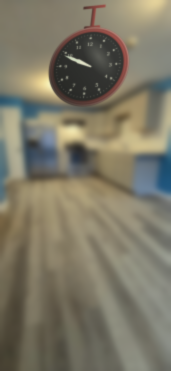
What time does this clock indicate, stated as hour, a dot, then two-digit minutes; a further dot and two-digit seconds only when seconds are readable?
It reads 9.49
